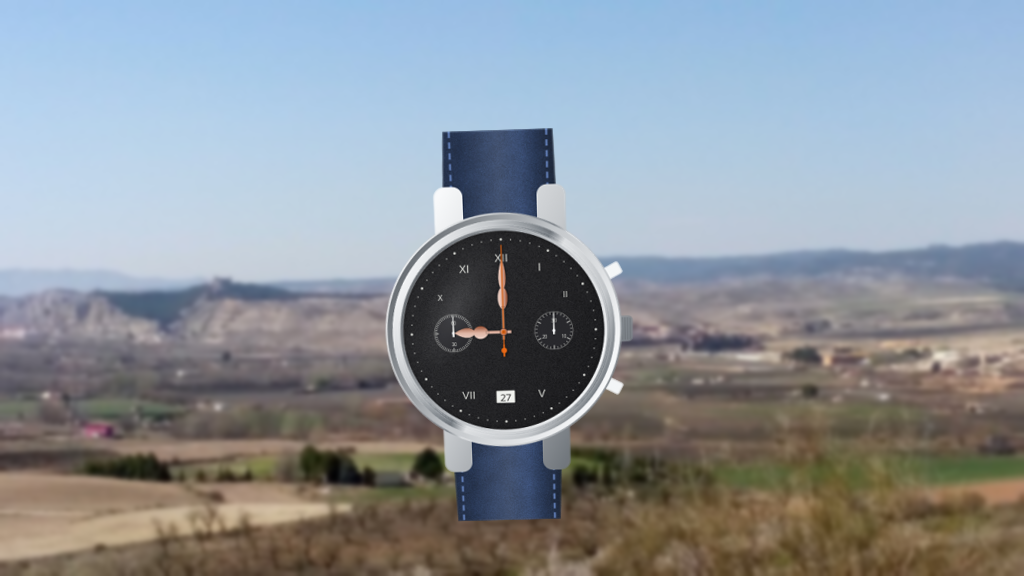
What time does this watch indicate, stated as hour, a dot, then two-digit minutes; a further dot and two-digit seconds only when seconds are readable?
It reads 9.00
